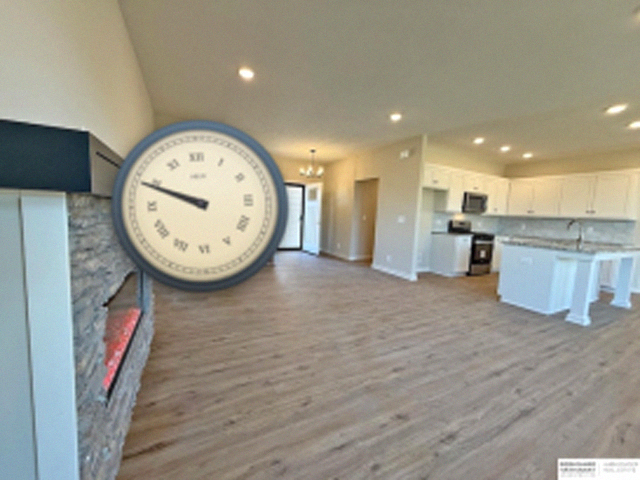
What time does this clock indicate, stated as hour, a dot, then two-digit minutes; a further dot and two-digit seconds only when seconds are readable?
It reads 9.49
